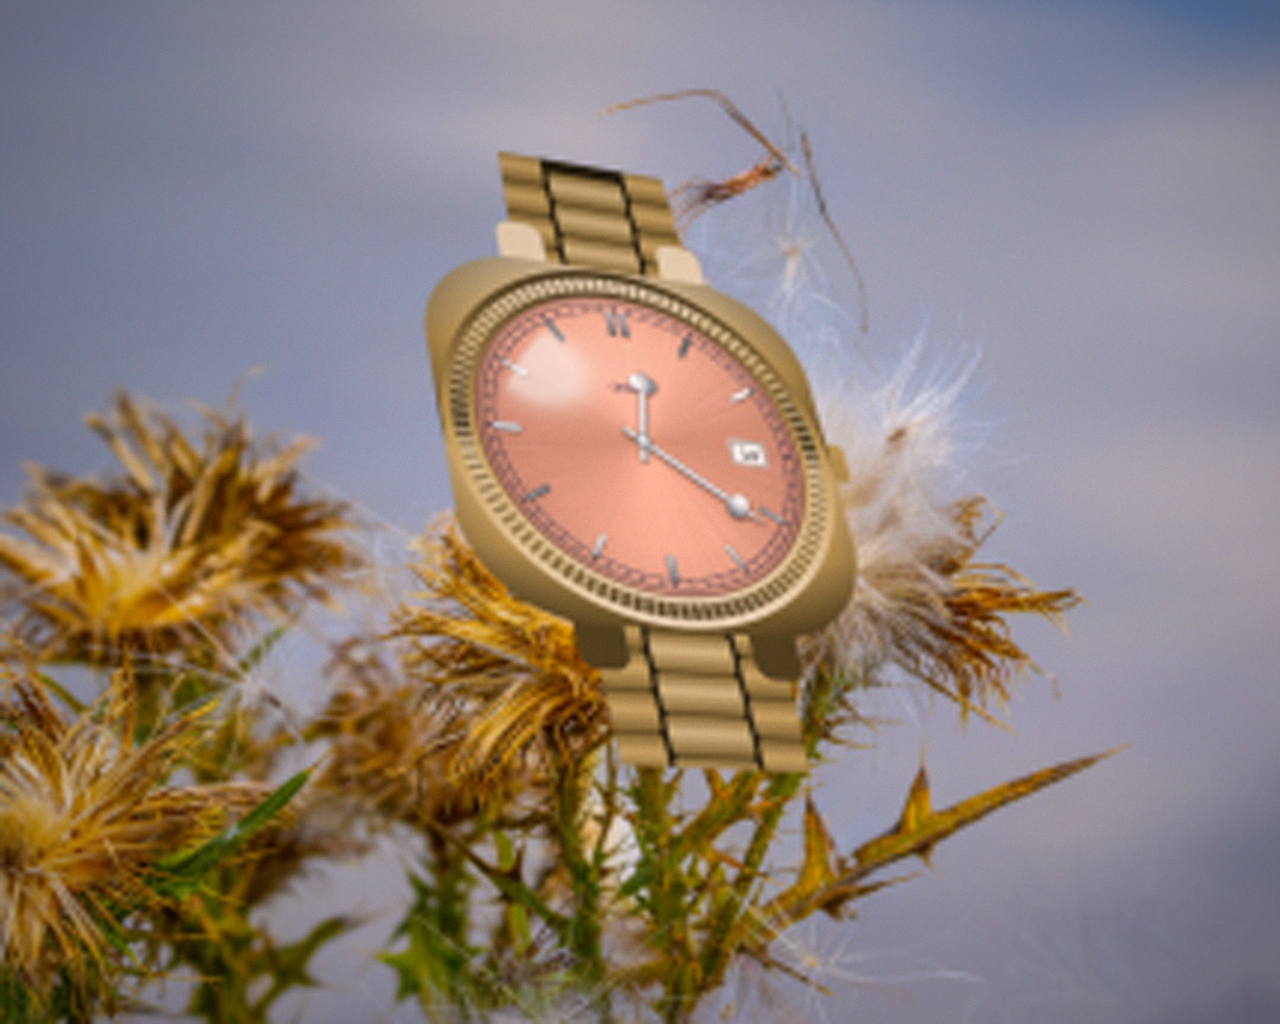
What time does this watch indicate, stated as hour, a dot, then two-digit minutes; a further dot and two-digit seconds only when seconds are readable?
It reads 12.21
